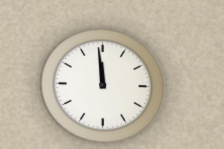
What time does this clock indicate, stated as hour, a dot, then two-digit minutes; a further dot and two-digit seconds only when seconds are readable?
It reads 11.59
